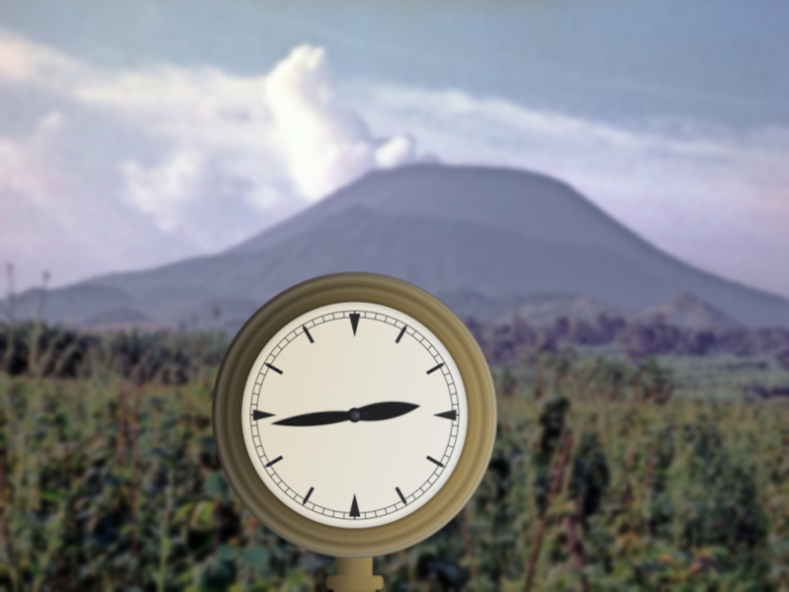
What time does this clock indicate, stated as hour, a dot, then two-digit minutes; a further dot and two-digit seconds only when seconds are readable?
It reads 2.44
